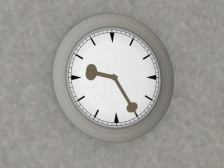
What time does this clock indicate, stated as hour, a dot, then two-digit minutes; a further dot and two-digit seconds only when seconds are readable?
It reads 9.25
